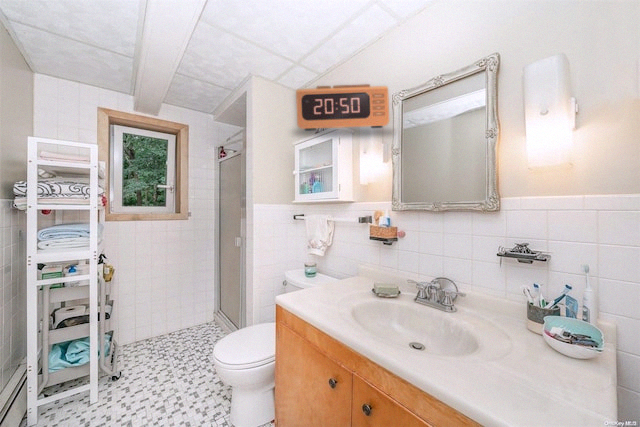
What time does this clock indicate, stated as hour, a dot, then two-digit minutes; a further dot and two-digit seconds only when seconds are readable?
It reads 20.50
